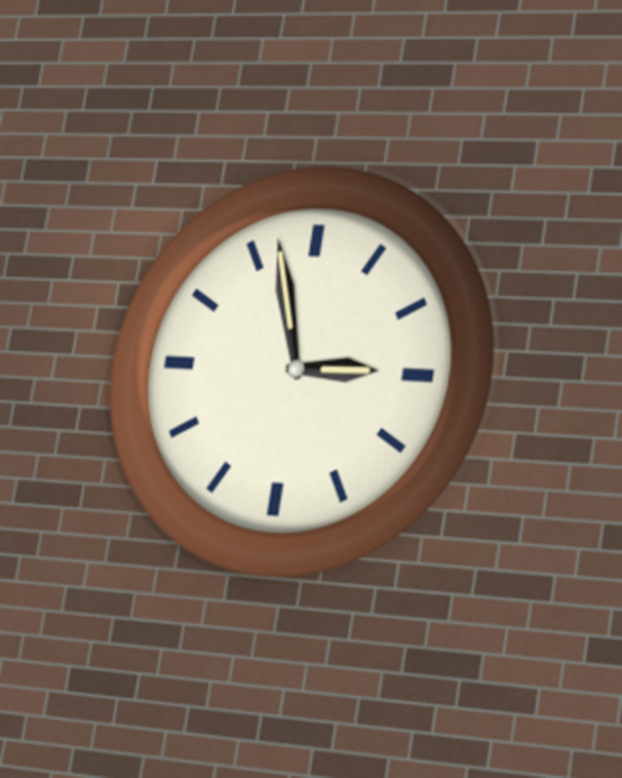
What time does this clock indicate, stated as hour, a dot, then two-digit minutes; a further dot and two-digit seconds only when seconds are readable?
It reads 2.57
